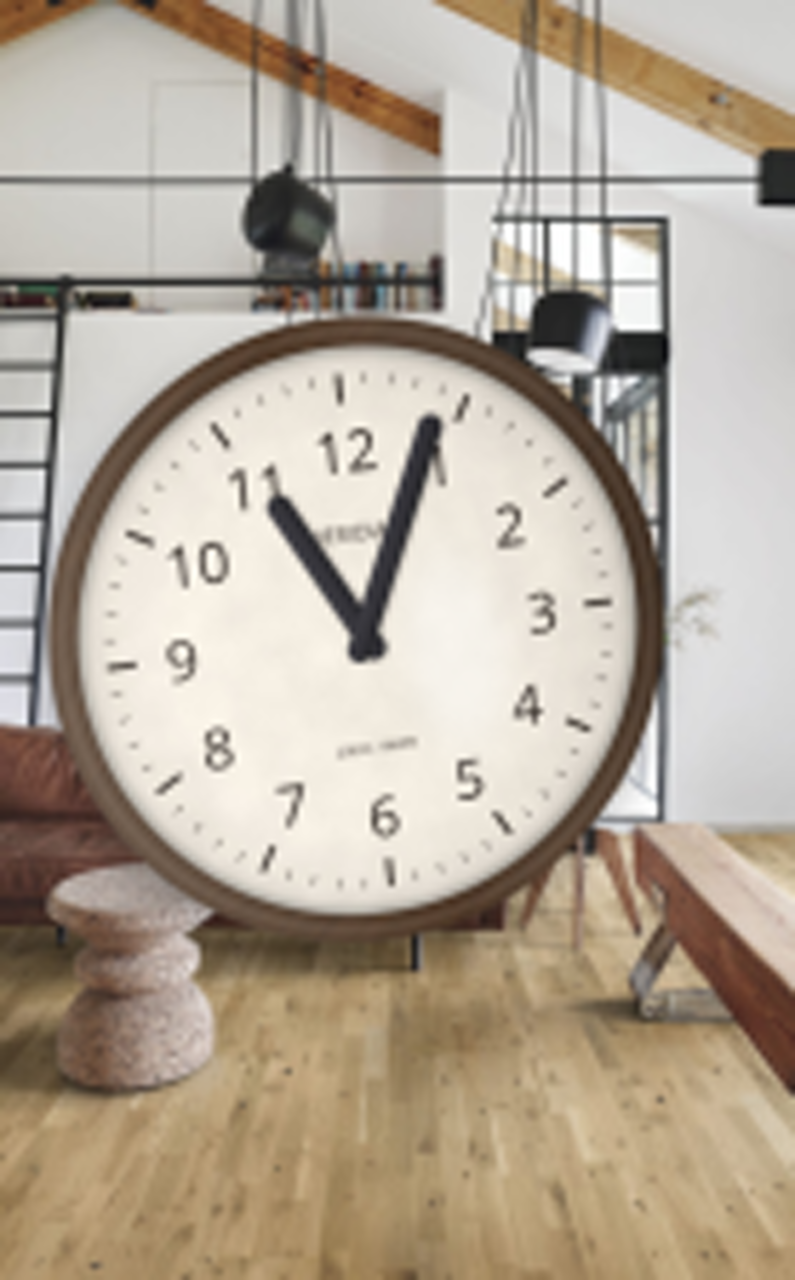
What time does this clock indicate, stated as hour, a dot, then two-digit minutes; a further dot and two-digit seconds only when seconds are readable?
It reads 11.04
